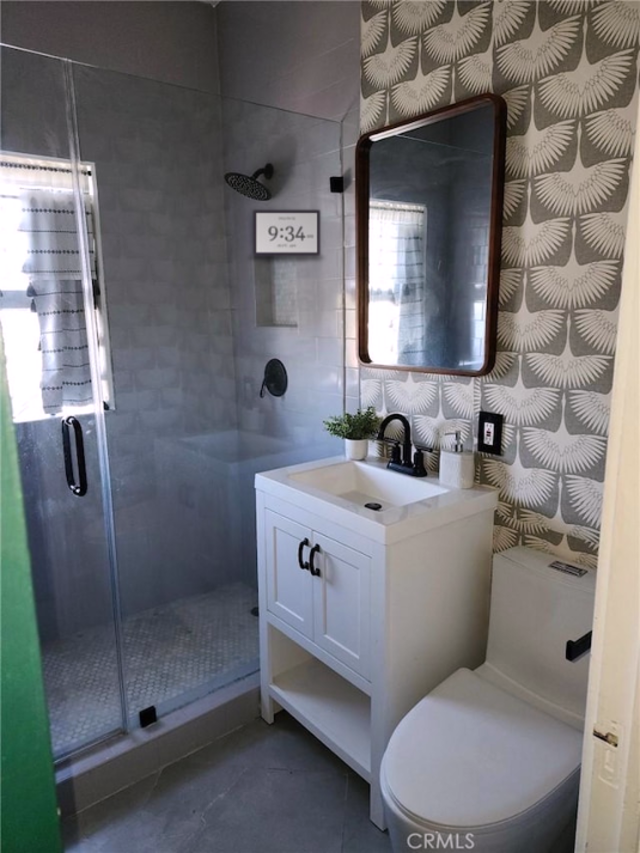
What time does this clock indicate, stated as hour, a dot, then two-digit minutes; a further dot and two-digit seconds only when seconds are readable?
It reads 9.34
